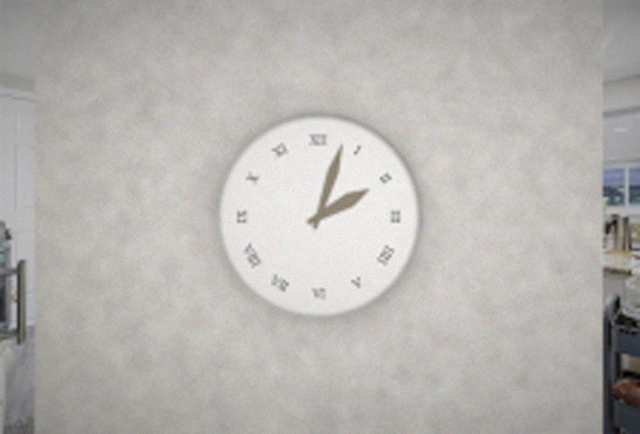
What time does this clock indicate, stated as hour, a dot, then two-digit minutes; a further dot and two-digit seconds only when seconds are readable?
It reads 2.03
